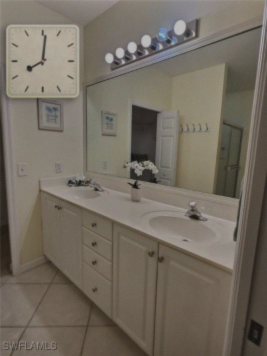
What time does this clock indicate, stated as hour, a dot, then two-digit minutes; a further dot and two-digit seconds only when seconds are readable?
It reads 8.01
